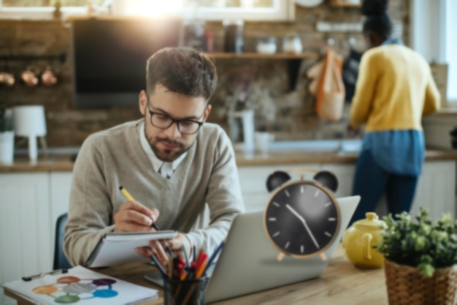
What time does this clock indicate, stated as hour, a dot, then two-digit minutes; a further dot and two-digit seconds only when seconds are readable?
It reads 10.25
